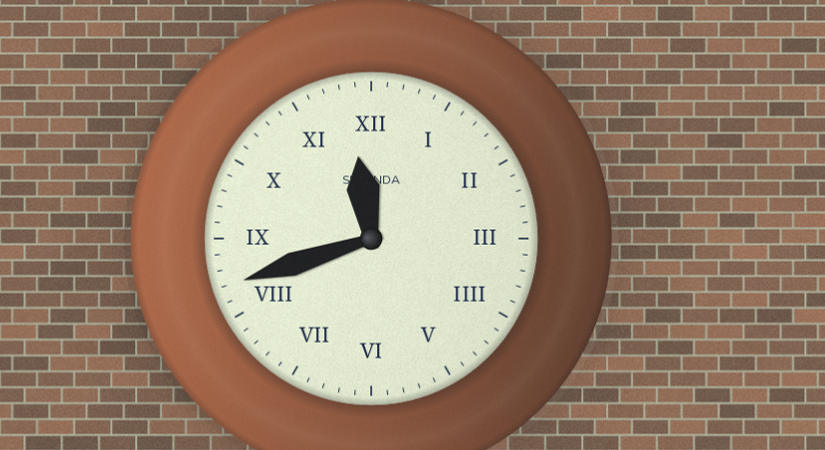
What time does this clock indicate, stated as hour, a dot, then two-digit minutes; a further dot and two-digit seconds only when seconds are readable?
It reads 11.42
